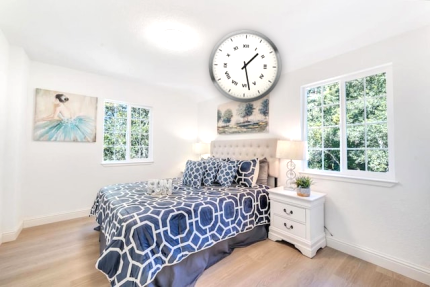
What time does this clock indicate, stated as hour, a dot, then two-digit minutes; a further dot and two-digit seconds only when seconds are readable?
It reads 1.28
